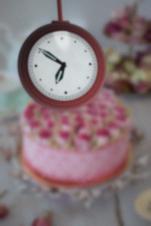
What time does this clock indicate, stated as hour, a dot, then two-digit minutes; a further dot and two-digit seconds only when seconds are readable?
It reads 6.51
